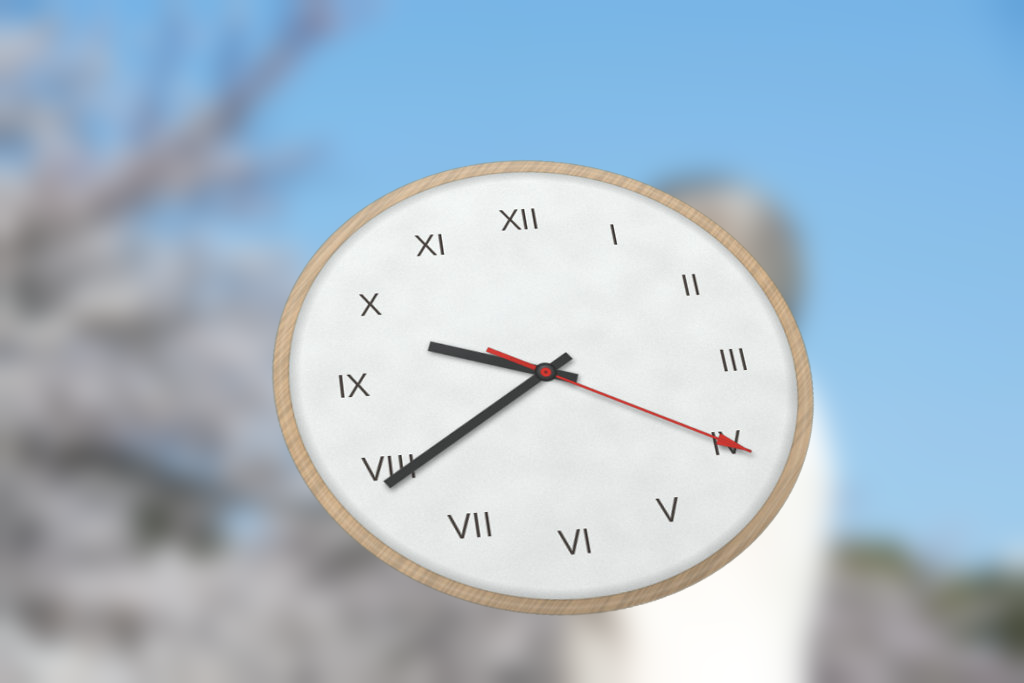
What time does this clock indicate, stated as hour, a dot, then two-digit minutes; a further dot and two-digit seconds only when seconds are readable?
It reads 9.39.20
